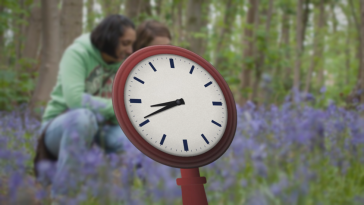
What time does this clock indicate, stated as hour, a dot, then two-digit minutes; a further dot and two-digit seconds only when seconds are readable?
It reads 8.41
